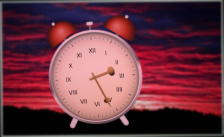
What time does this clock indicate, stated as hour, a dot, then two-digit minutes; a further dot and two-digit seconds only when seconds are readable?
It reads 2.26
